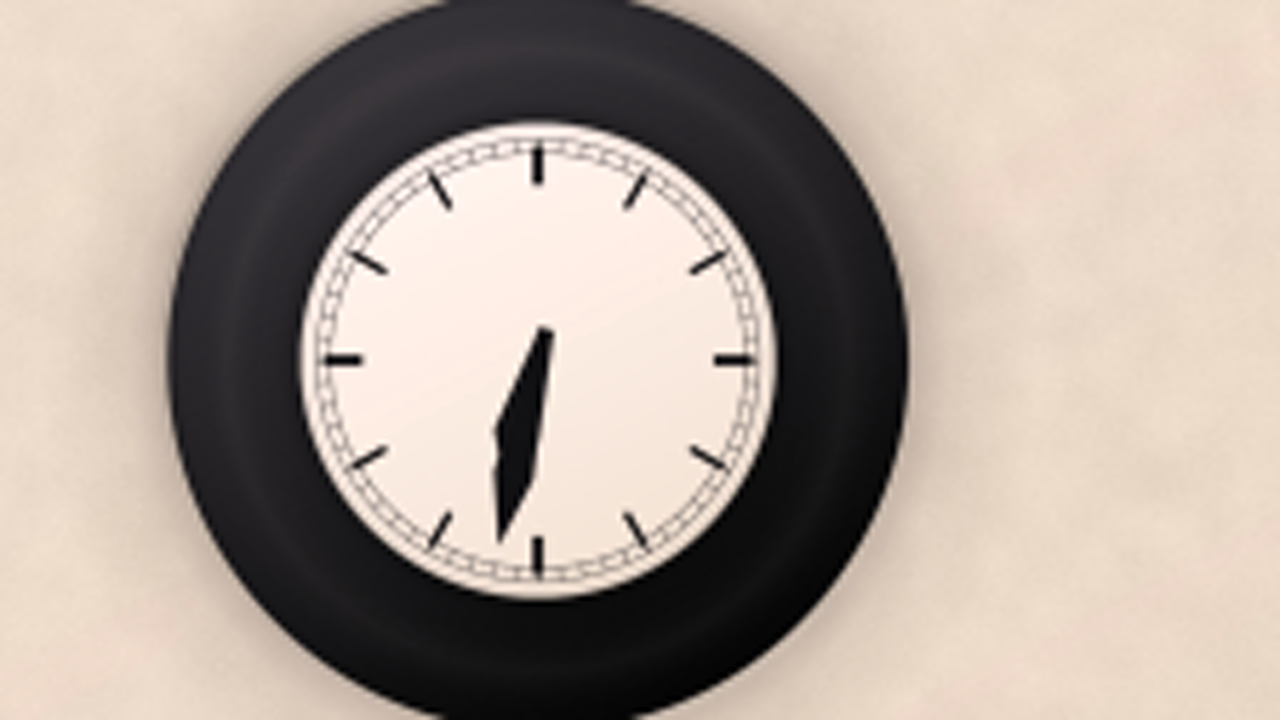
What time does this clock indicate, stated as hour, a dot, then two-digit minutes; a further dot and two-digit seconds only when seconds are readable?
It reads 6.32
